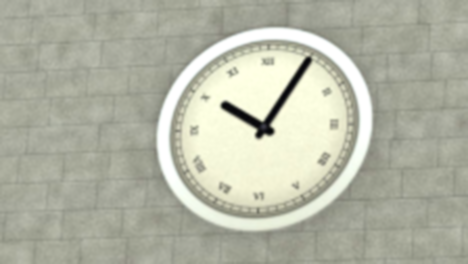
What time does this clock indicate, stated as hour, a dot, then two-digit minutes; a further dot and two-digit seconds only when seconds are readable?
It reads 10.05
